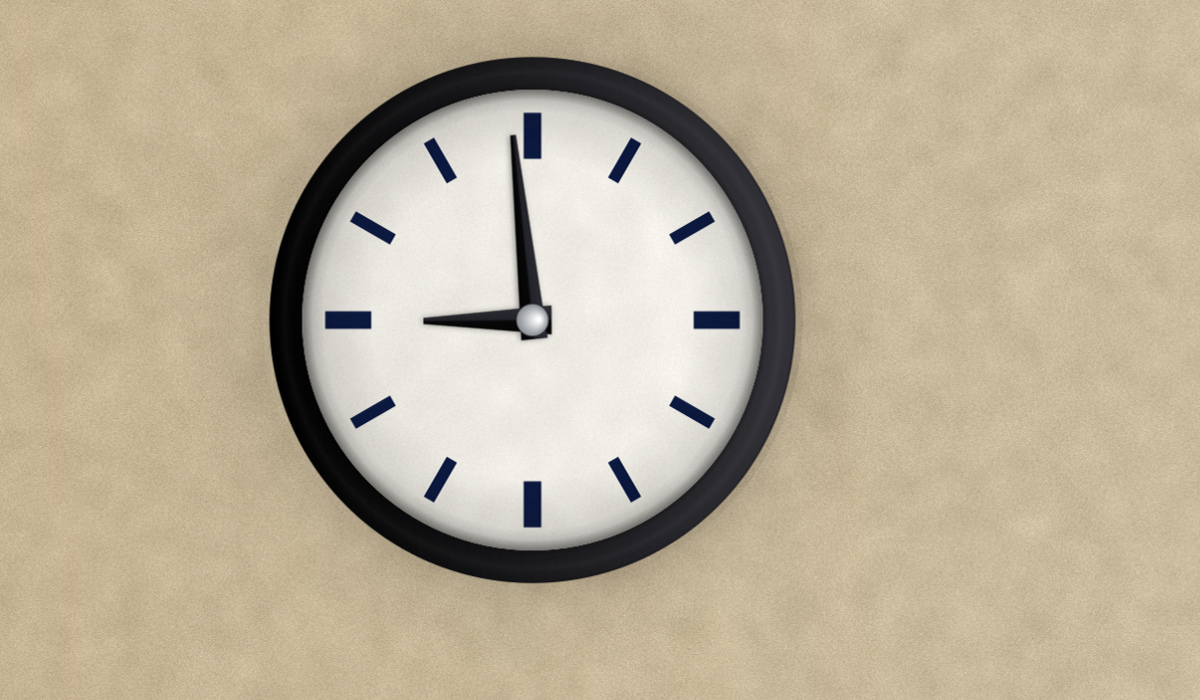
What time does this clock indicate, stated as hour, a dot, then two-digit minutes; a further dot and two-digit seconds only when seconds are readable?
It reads 8.59
